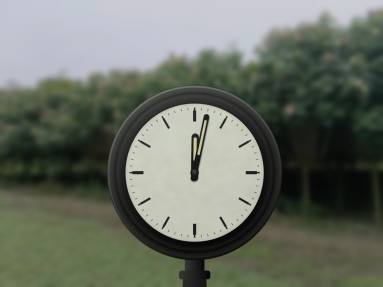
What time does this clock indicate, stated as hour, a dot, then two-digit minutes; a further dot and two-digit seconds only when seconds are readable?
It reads 12.02
